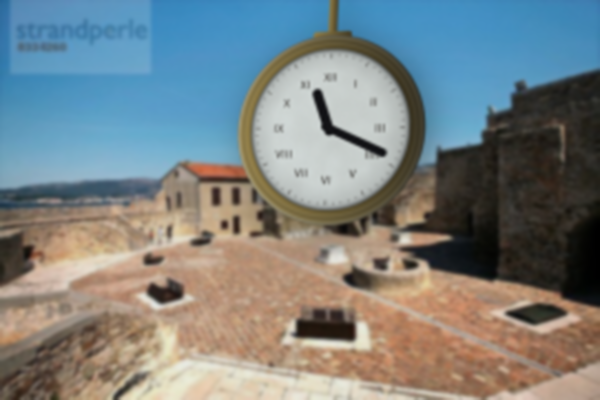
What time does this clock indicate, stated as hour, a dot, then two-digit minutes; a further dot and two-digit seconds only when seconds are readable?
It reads 11.19
